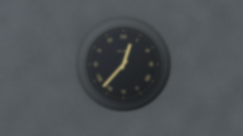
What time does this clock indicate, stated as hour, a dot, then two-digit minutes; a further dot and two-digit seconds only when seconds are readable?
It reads 12.37
